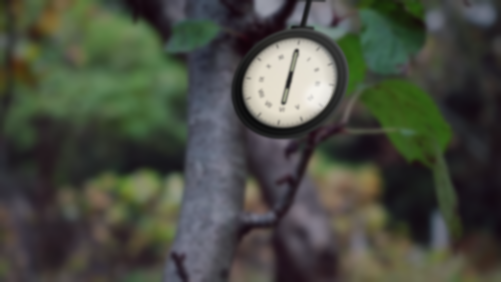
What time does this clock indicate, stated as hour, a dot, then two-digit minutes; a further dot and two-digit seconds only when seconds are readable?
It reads 6.00
